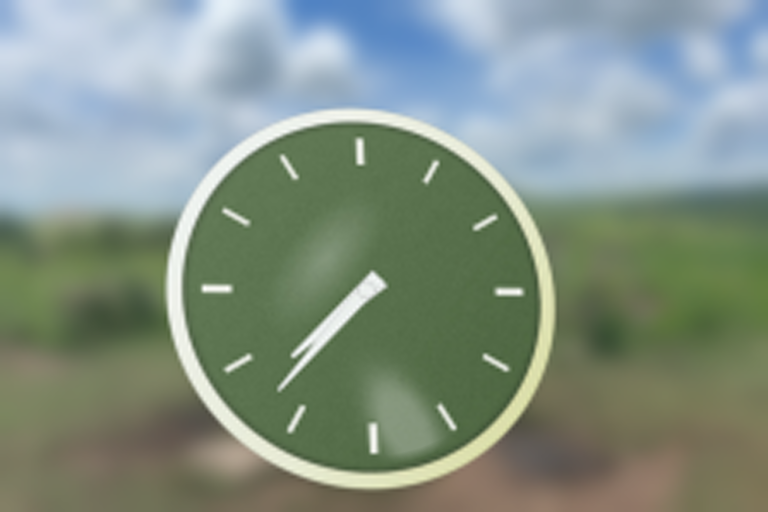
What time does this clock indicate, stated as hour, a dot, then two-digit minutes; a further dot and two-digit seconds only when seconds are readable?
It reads 7.37
